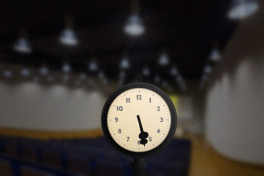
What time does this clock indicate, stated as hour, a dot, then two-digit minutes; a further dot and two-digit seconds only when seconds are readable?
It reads 5.28
